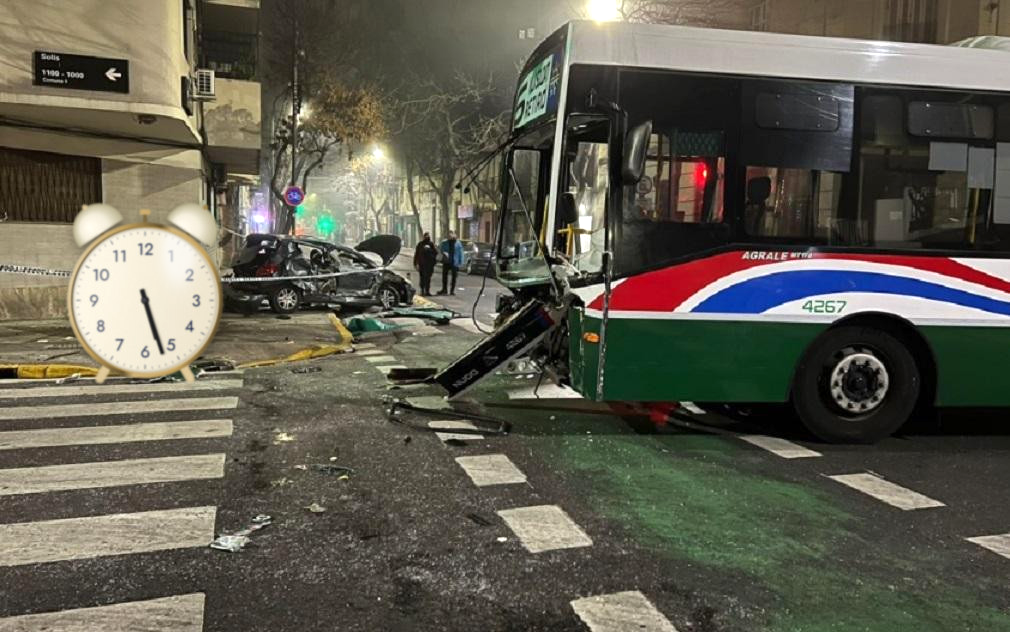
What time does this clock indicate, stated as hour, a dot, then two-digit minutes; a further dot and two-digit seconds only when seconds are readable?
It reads 5.27
